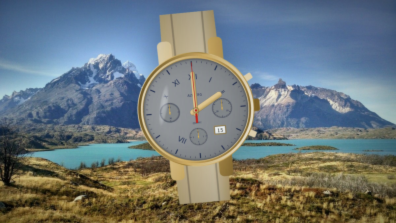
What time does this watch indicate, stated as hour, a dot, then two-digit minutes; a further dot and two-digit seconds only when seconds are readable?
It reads 2.00
